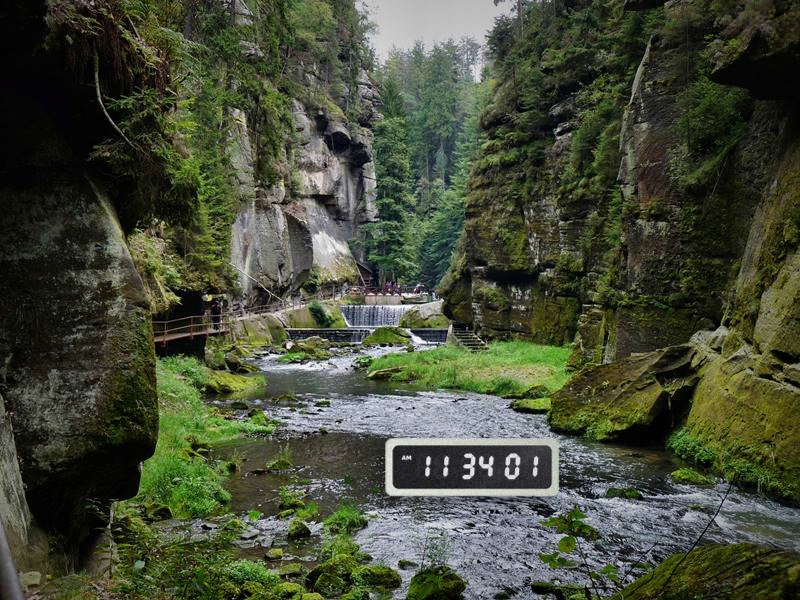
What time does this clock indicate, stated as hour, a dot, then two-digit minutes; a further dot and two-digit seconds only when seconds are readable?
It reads 11.34.01
